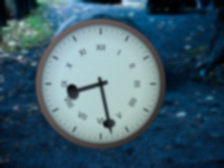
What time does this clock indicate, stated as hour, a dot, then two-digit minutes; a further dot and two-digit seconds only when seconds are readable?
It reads 8.28
